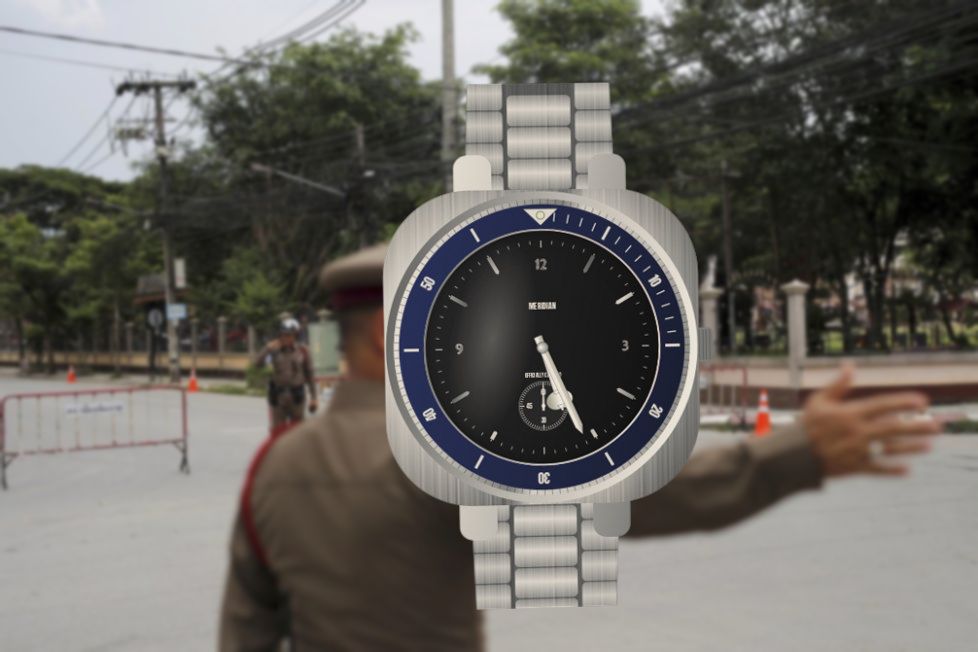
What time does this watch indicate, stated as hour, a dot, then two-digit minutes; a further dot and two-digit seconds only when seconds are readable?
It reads 5.26
